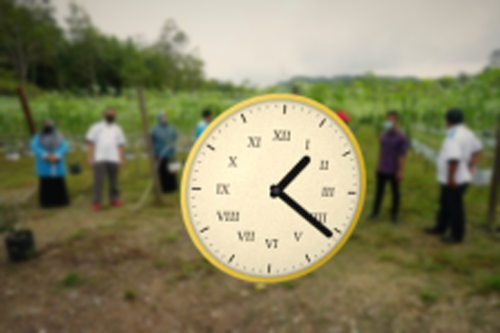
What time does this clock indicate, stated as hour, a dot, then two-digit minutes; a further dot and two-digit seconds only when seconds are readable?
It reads 1.21
